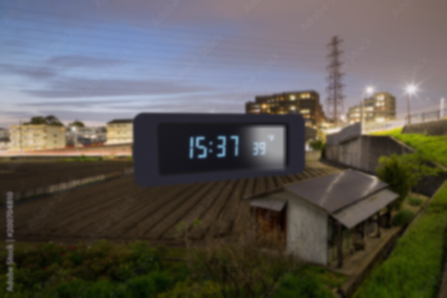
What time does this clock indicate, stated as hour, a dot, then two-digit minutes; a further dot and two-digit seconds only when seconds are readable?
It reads 15.37
